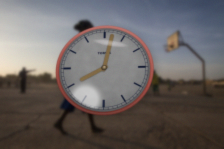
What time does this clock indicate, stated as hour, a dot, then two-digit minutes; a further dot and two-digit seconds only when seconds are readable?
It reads 8.02
